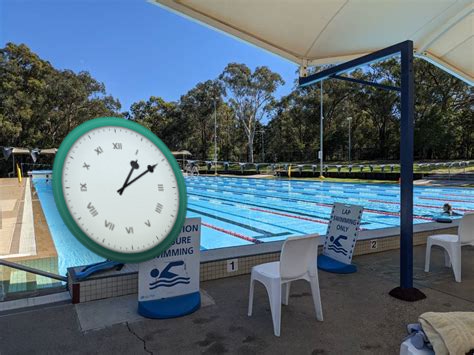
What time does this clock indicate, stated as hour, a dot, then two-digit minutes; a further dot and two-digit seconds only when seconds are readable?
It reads 1.10
